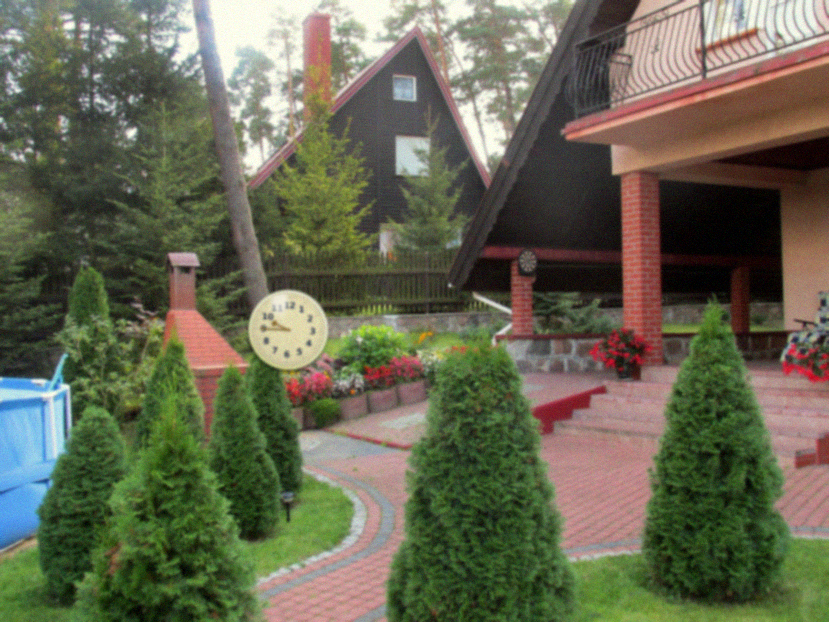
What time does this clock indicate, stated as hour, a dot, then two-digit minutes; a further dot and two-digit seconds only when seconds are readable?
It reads 9.45
